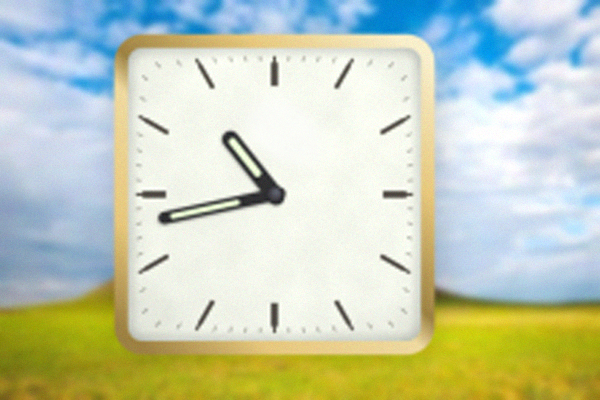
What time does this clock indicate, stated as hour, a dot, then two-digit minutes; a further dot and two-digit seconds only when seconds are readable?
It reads 10.43
